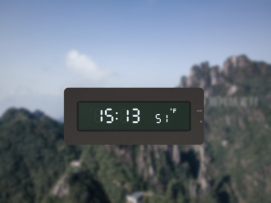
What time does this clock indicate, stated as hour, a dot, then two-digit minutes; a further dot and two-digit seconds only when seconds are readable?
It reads 15.13
